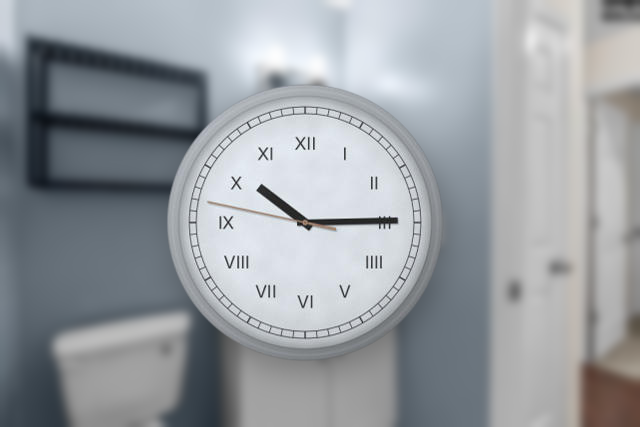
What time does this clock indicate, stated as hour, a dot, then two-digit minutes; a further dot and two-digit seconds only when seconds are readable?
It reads 10.14.47
